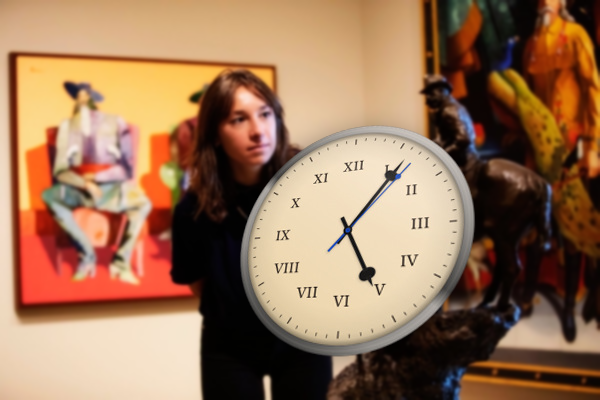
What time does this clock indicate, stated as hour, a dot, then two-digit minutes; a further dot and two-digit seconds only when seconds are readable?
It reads 5.06.07
